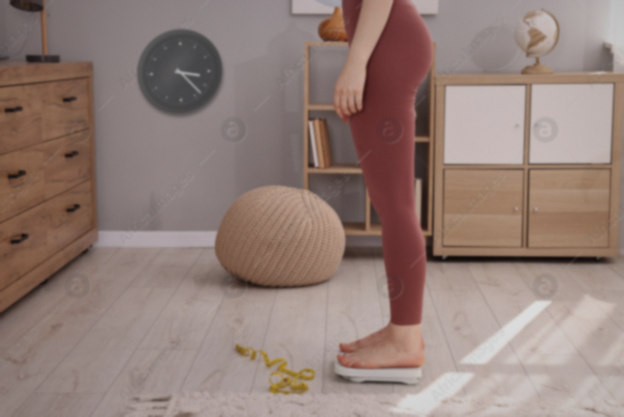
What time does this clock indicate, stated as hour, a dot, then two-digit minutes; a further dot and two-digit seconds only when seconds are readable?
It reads 3.23
